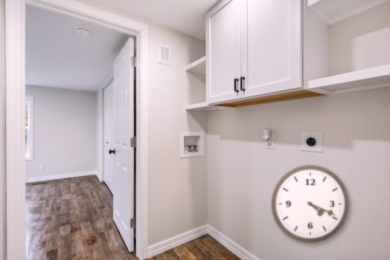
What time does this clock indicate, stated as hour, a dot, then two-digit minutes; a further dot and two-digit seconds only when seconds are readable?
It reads 4.19
